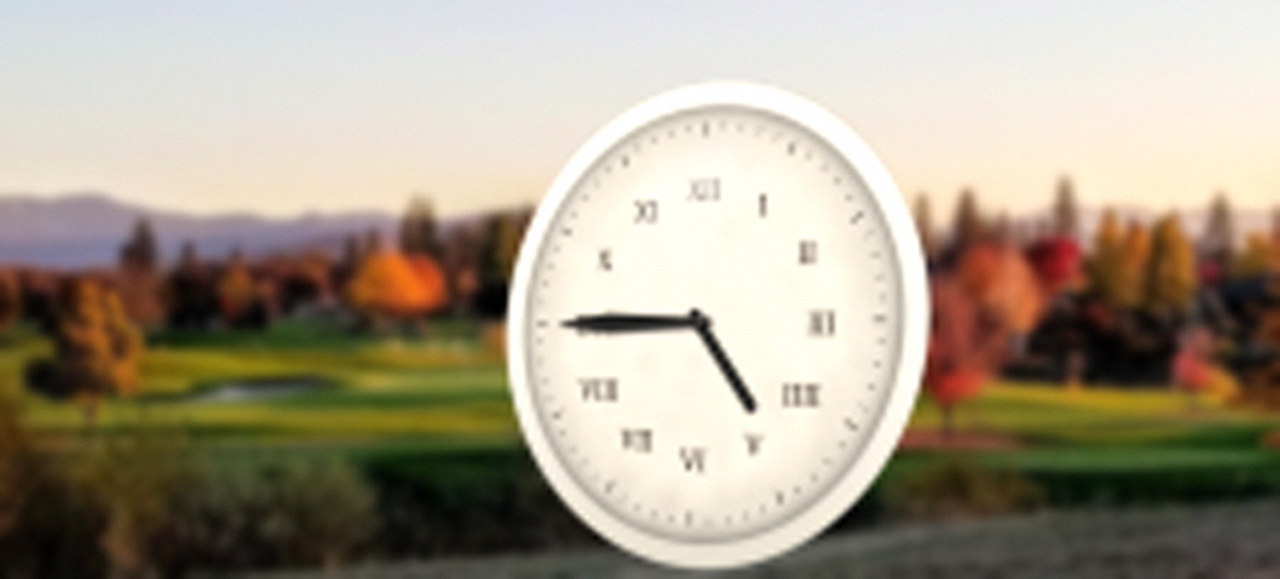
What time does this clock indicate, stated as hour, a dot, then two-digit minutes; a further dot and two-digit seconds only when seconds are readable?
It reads 4.45
